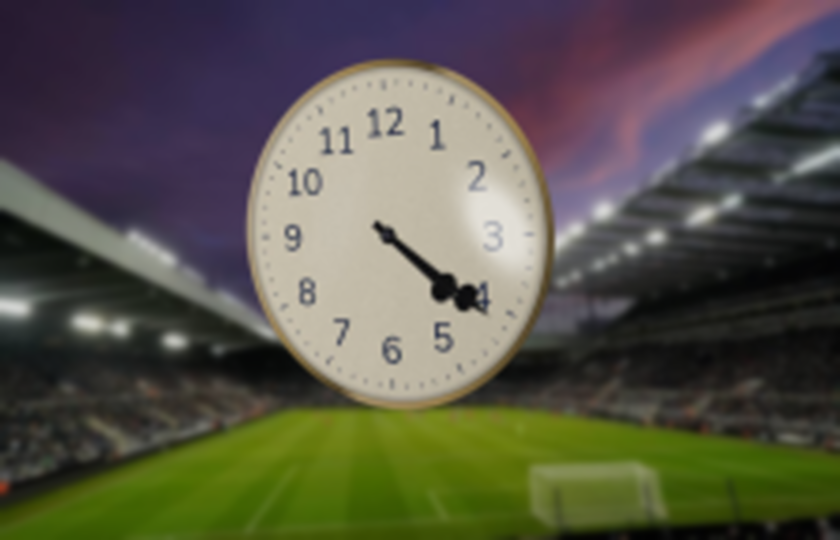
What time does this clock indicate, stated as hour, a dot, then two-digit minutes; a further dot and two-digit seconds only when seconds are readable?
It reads 4.21
